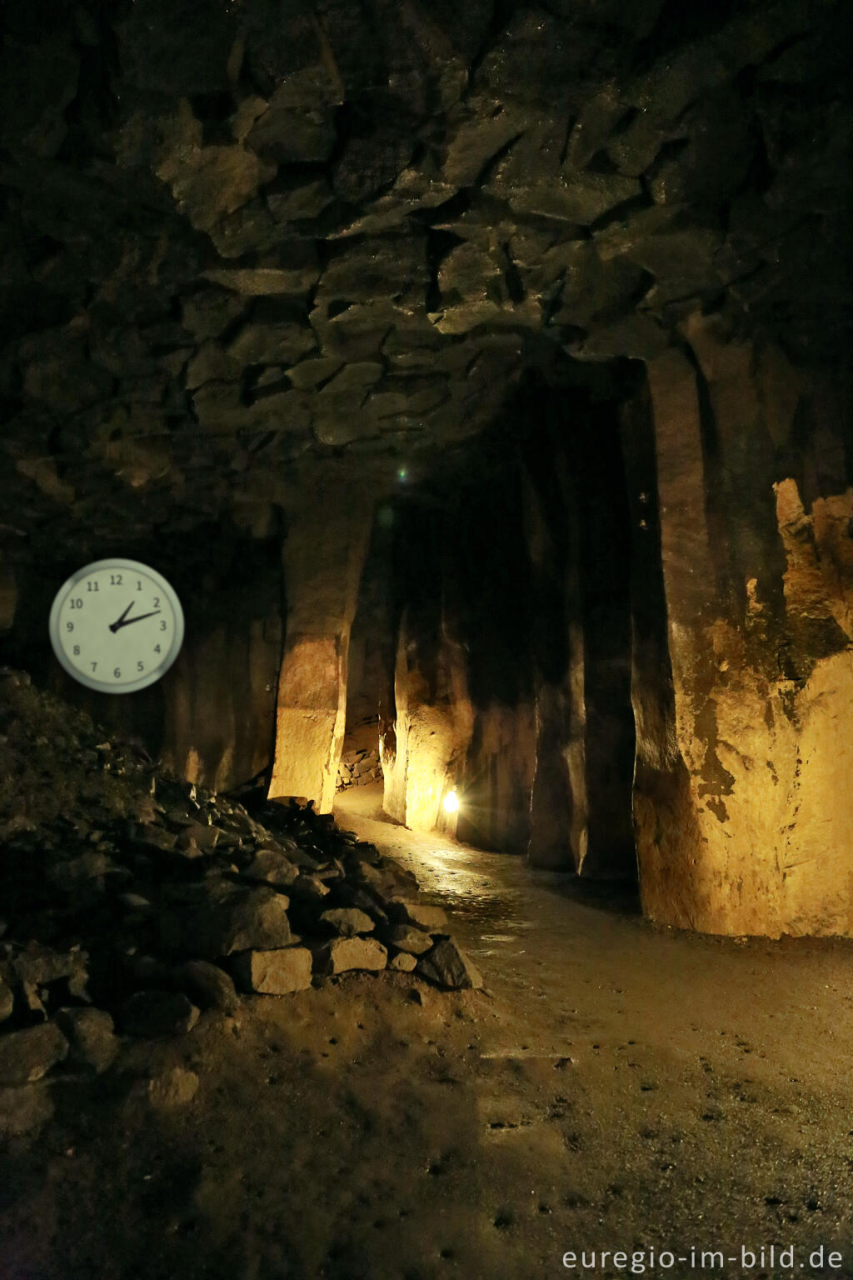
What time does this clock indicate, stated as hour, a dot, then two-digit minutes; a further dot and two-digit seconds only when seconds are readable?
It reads 1.12
